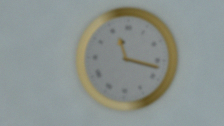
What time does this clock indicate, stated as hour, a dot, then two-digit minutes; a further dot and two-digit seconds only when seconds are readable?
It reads 11.17
